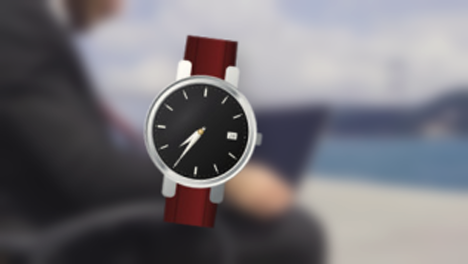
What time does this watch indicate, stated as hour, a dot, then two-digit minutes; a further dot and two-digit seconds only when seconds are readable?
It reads 7.35
